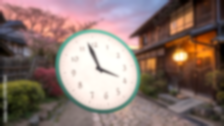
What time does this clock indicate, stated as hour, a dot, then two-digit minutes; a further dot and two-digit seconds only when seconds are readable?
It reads 3.58
